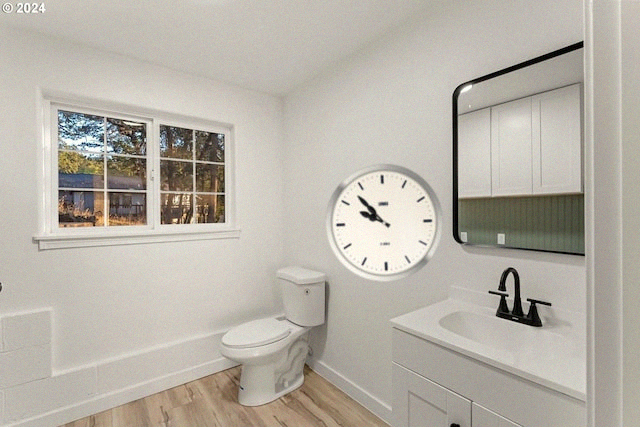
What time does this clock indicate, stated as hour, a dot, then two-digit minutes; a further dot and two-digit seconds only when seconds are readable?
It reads 9.53
